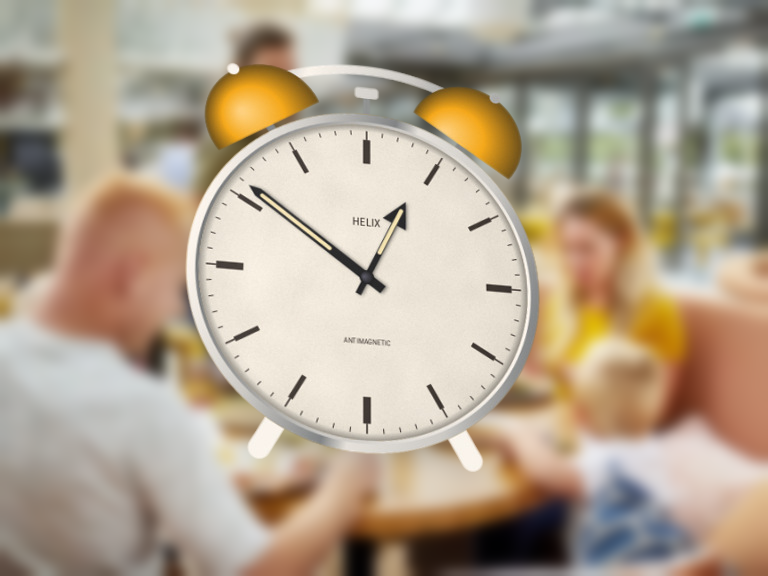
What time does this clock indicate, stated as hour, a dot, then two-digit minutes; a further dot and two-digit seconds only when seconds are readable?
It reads 12.51
